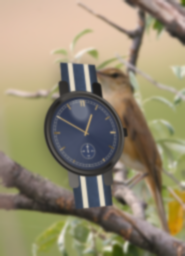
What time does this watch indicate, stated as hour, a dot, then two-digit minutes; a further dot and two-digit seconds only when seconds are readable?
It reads 12.50
